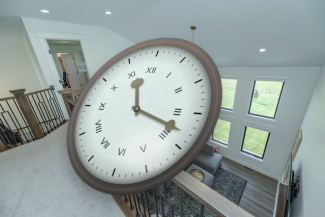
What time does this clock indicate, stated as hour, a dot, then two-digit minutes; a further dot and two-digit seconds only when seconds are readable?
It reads 11.18
